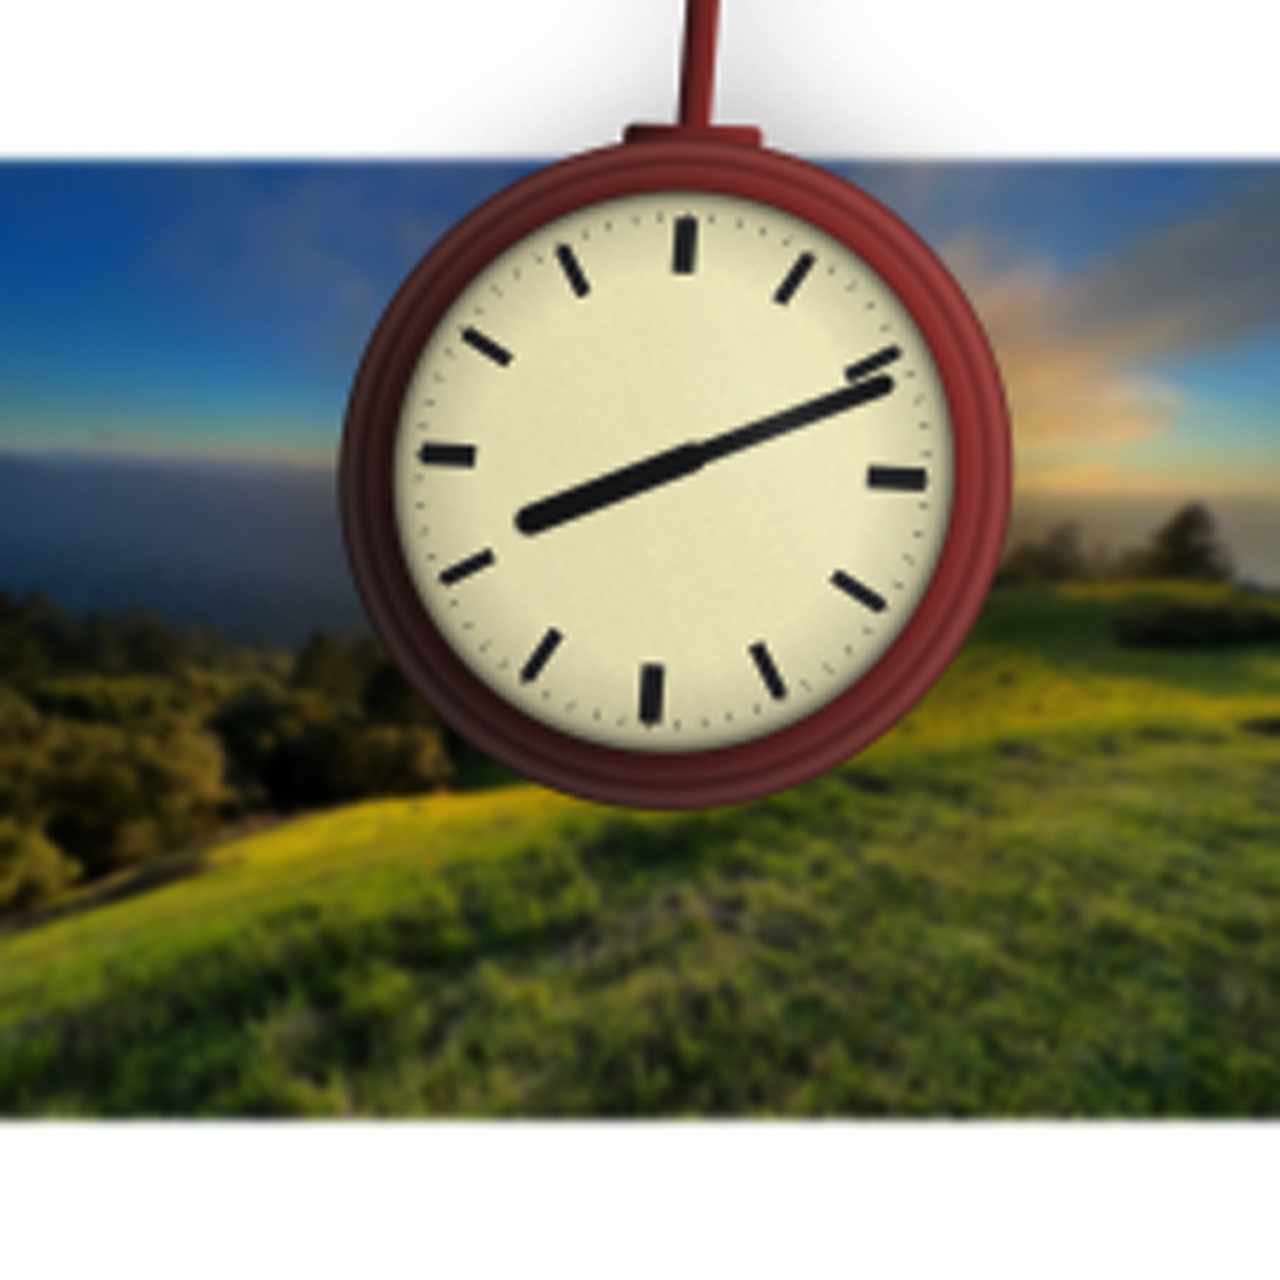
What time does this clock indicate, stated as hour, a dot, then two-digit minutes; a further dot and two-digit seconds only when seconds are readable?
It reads 8.11
